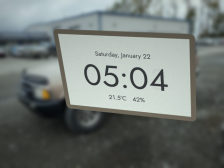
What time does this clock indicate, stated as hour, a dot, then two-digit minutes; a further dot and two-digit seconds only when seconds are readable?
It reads 5.04
